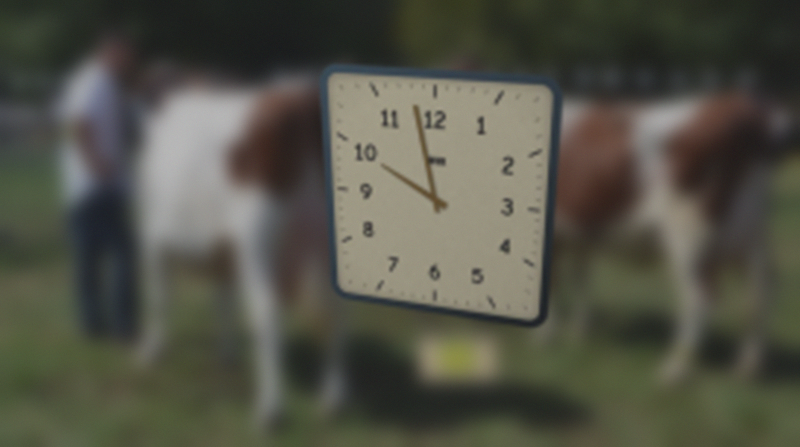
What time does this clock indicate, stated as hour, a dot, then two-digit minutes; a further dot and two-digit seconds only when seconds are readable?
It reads 9.58
